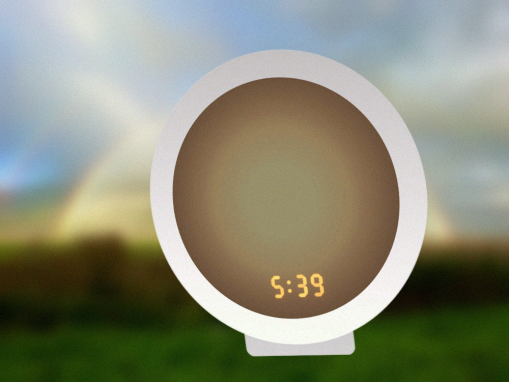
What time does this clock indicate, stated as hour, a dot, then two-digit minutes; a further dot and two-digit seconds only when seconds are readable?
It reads 5.39
